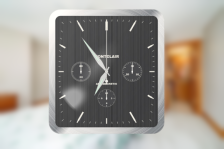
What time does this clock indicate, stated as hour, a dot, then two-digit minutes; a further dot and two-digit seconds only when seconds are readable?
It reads 6.54
